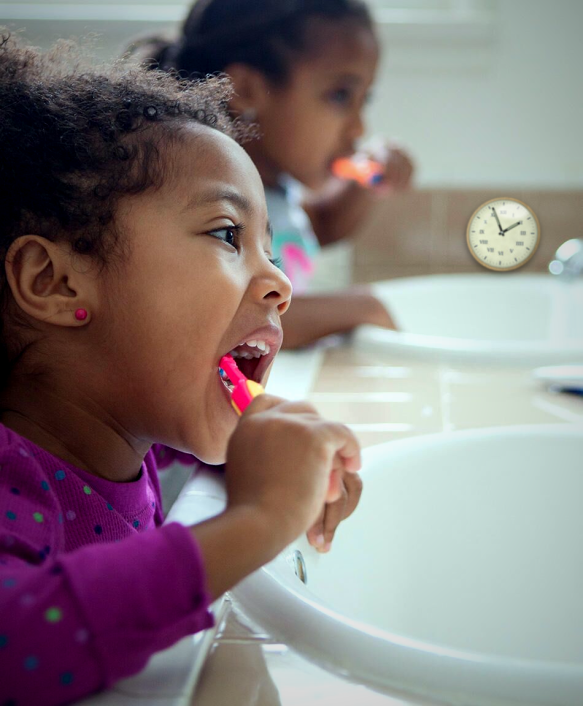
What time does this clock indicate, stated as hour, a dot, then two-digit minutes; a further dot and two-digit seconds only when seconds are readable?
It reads 1.56
